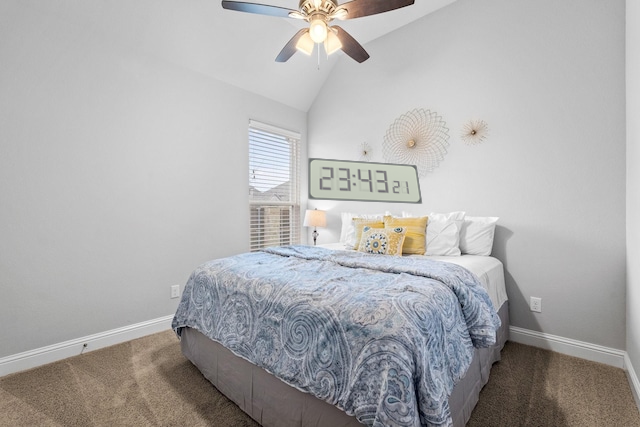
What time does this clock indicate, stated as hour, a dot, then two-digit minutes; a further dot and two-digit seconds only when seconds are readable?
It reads 23.43.21
